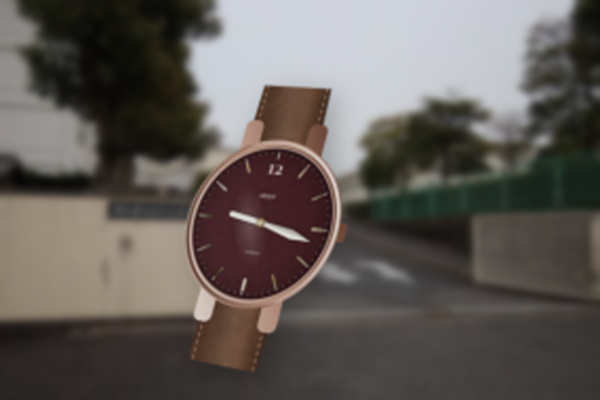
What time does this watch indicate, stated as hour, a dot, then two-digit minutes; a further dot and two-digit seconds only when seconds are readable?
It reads 9.17
